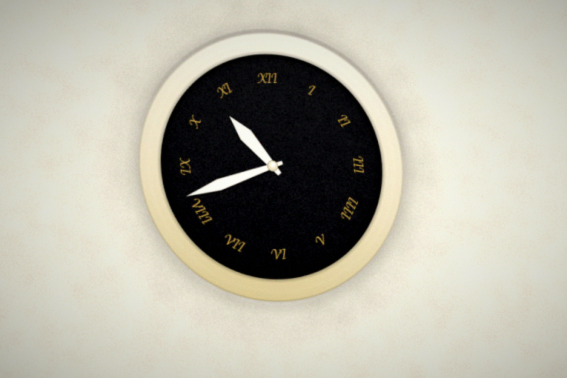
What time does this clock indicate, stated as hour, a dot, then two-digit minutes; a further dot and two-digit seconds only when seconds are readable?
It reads 10.42
